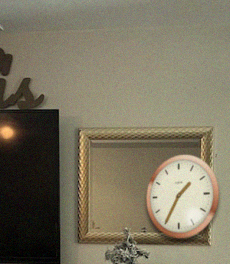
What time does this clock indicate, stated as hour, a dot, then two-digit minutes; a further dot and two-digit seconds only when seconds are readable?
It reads 1.35
